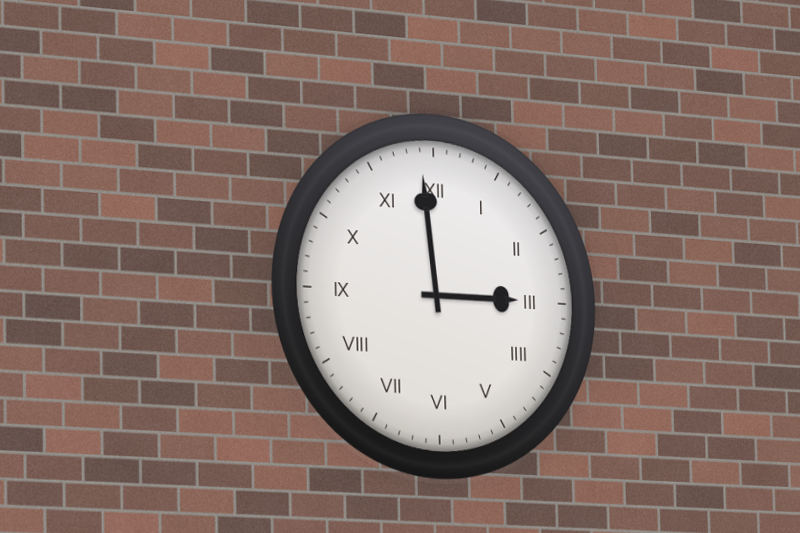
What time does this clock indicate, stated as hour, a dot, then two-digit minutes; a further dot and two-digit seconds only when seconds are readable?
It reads 2.59
